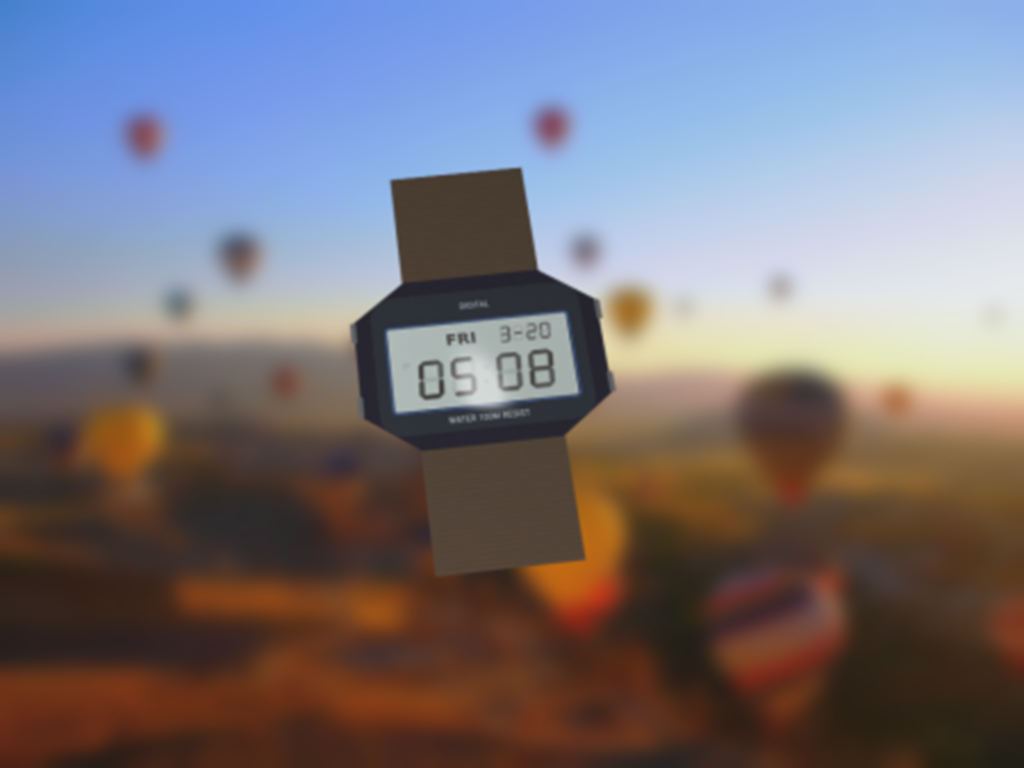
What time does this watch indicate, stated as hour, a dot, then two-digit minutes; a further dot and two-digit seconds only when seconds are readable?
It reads 5.08
